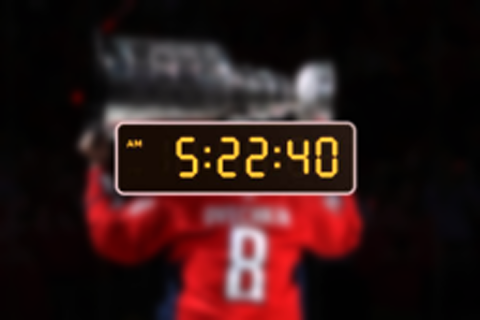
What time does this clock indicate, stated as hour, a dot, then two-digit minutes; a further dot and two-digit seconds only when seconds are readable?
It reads 5.22.40
